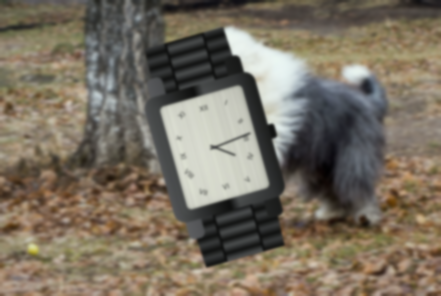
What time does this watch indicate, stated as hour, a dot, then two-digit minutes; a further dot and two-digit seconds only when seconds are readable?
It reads 4.14
